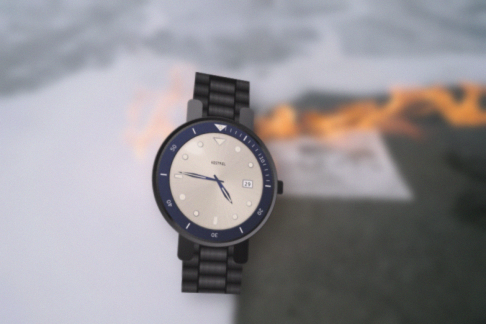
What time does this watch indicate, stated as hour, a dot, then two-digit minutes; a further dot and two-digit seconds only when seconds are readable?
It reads 4.46
